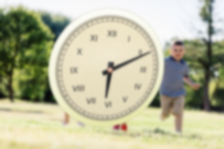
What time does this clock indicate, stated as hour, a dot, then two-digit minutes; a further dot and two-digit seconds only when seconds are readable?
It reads 6.11
